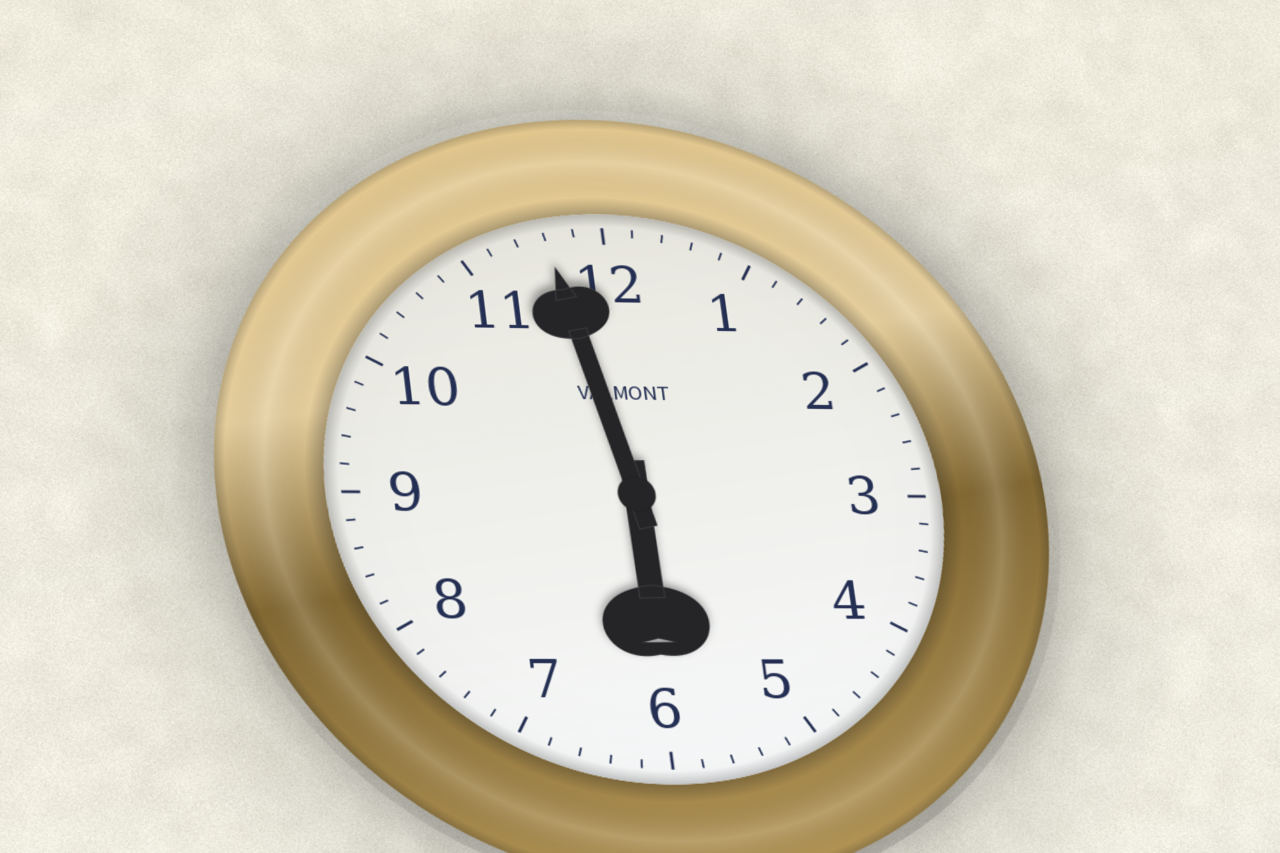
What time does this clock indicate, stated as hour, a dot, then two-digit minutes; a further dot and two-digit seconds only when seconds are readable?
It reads 5.58
